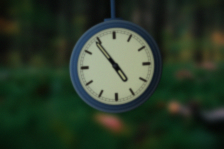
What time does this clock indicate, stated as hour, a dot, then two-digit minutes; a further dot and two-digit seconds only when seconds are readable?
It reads 4.54
